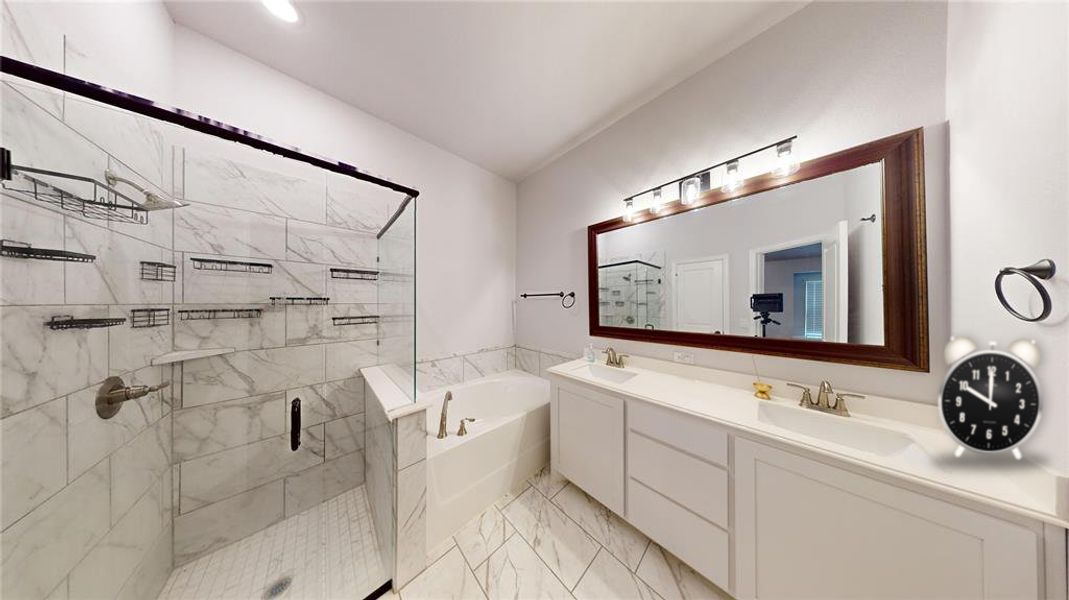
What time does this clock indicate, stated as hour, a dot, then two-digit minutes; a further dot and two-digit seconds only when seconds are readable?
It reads 10.00
